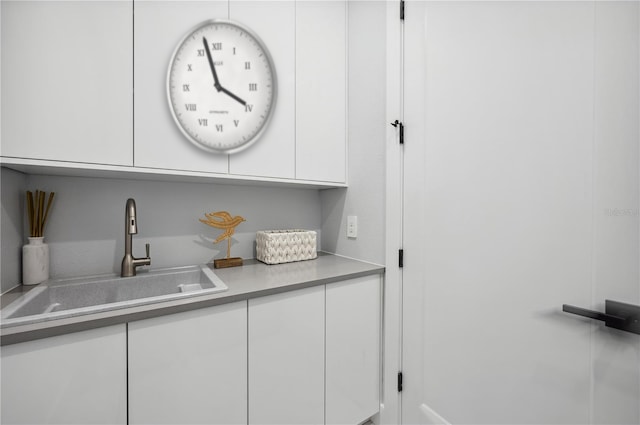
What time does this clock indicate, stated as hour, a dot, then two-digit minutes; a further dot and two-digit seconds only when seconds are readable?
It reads 3.57
